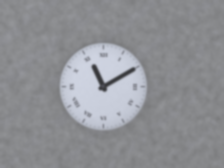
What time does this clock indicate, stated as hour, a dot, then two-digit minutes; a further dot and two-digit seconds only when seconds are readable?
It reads 11.10
